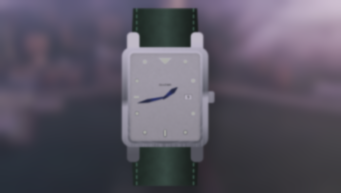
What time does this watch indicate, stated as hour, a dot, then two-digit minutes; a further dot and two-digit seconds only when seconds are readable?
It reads 1.43
